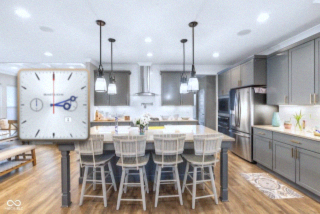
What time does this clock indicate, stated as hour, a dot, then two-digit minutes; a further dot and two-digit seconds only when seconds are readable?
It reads 3.12
